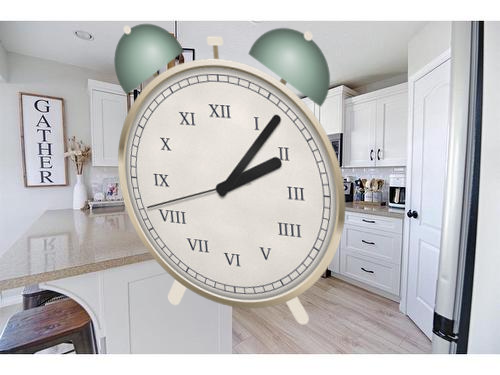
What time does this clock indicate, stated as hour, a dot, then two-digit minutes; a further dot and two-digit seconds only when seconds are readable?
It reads 2.06.42
